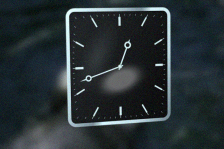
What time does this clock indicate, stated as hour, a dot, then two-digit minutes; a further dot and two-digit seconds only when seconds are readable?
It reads 12.42
